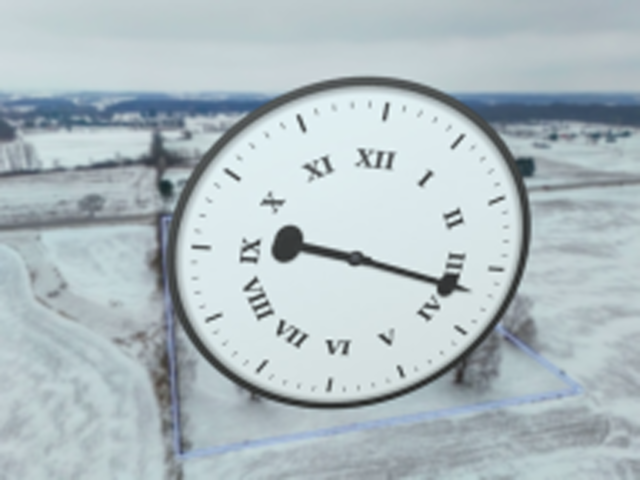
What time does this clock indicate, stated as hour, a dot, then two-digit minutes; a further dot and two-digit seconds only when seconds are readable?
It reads 9.17
